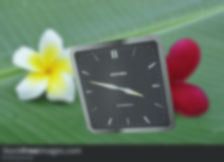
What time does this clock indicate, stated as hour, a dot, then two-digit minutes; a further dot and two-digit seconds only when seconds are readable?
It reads 3.48
